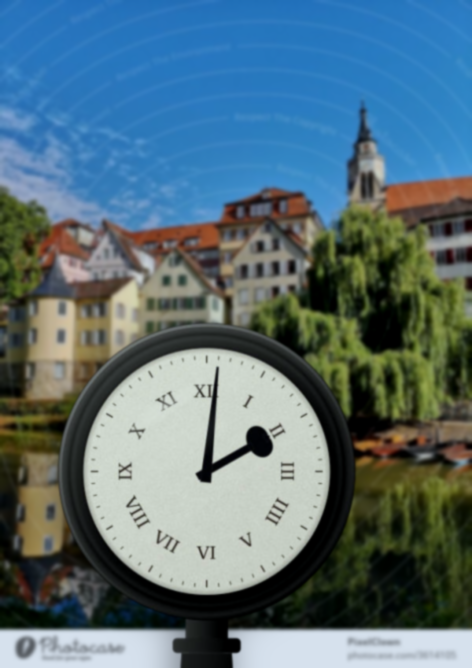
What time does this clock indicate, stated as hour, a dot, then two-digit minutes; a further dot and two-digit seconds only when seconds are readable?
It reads 2.01
